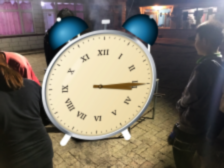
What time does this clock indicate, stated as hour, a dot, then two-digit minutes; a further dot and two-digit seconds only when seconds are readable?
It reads 3.15
